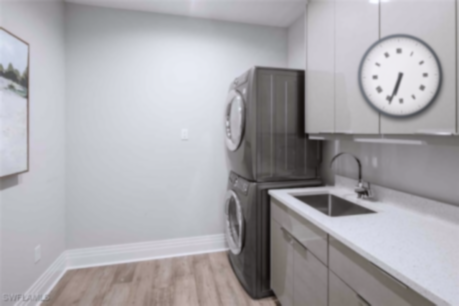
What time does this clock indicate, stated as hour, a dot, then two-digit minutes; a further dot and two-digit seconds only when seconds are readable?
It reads 6.34
